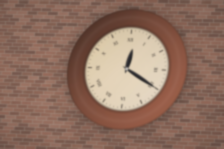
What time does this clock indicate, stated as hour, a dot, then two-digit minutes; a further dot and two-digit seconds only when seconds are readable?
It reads 12.20
